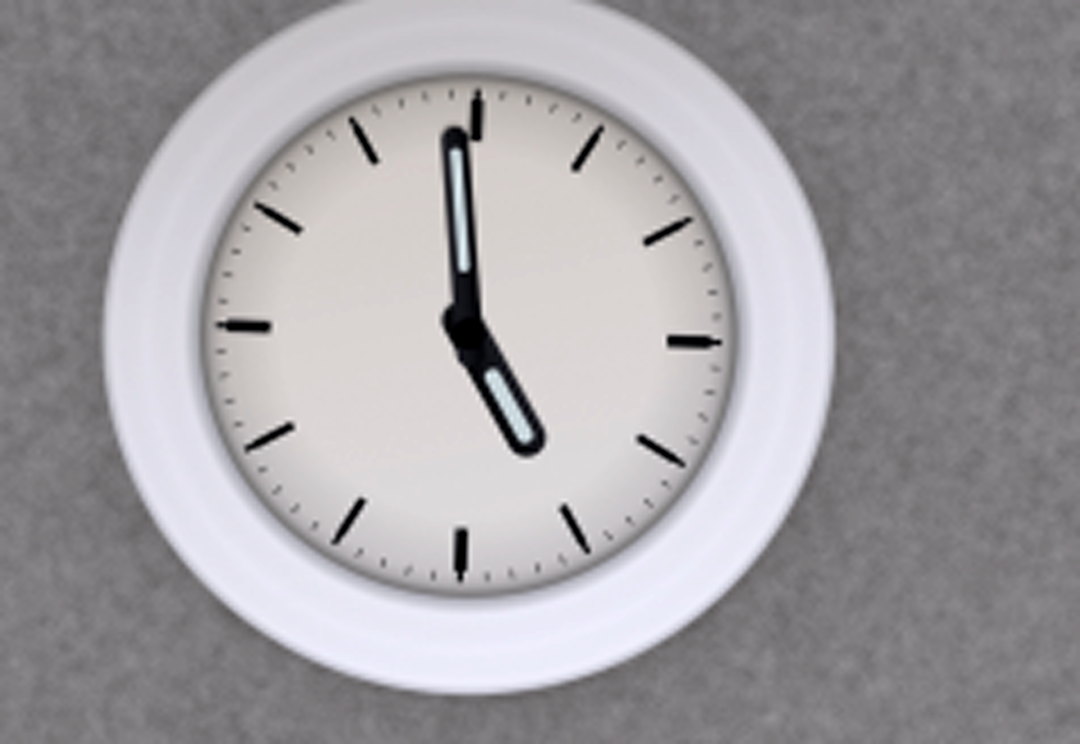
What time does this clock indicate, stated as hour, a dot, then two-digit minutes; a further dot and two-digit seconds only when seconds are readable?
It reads 4.59
